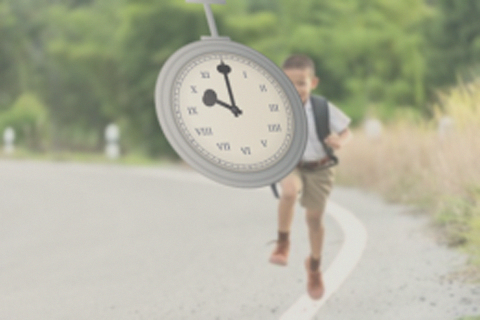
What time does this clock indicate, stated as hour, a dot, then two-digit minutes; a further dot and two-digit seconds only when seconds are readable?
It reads 10.00
